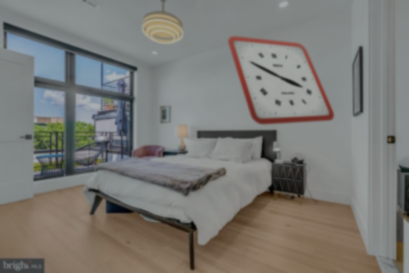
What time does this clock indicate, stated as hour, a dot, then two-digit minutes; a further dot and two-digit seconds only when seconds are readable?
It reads 3.50
